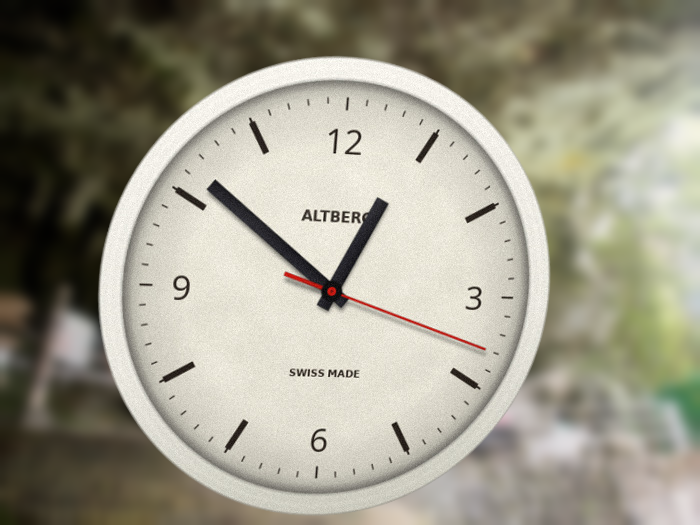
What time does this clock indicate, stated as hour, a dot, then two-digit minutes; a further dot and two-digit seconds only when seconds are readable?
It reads 12.51.18
